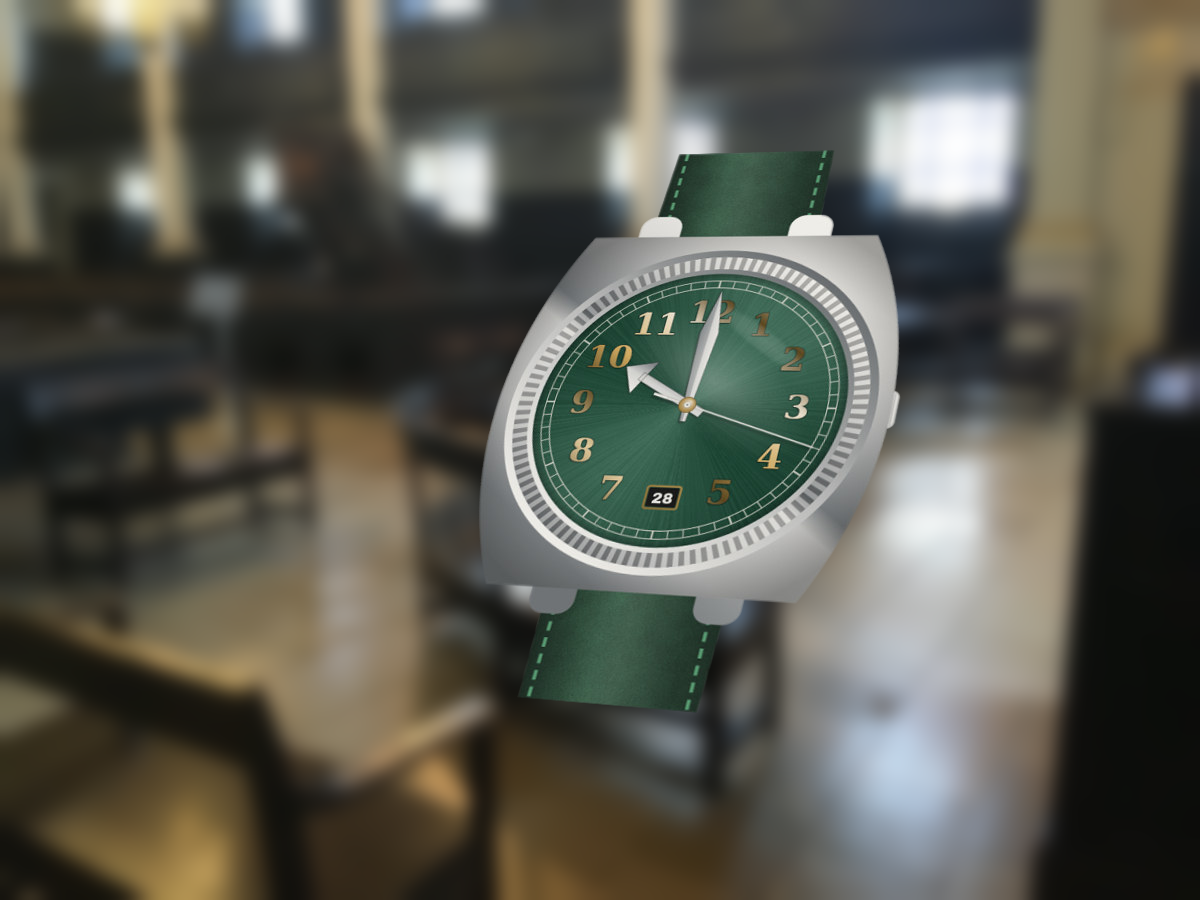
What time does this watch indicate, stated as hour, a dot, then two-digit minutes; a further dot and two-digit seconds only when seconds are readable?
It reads 10.00.18
